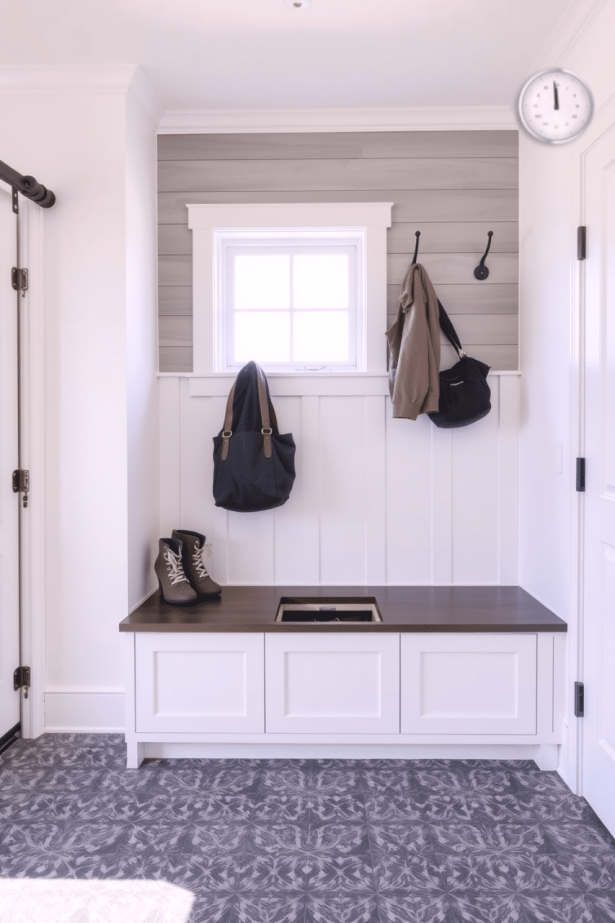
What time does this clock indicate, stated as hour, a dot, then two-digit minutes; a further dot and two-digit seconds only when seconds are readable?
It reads 11.59
